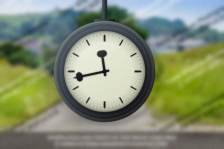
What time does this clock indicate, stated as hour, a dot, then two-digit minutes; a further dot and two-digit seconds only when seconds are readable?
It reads 11.43
